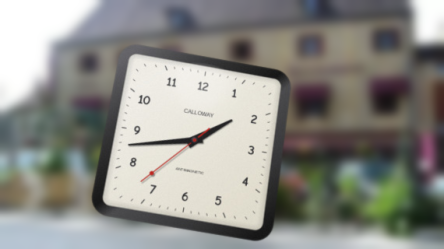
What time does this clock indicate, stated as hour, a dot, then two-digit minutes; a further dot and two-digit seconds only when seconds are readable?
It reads 1.42.37
